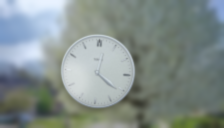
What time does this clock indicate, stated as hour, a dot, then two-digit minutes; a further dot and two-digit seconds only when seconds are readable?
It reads 12.21
